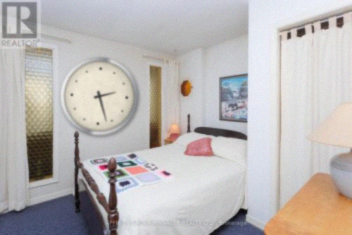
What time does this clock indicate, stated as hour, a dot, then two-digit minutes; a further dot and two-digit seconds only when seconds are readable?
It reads 2.27
